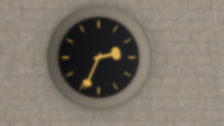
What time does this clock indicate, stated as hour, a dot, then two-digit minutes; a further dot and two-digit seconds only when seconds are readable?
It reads 2.34
